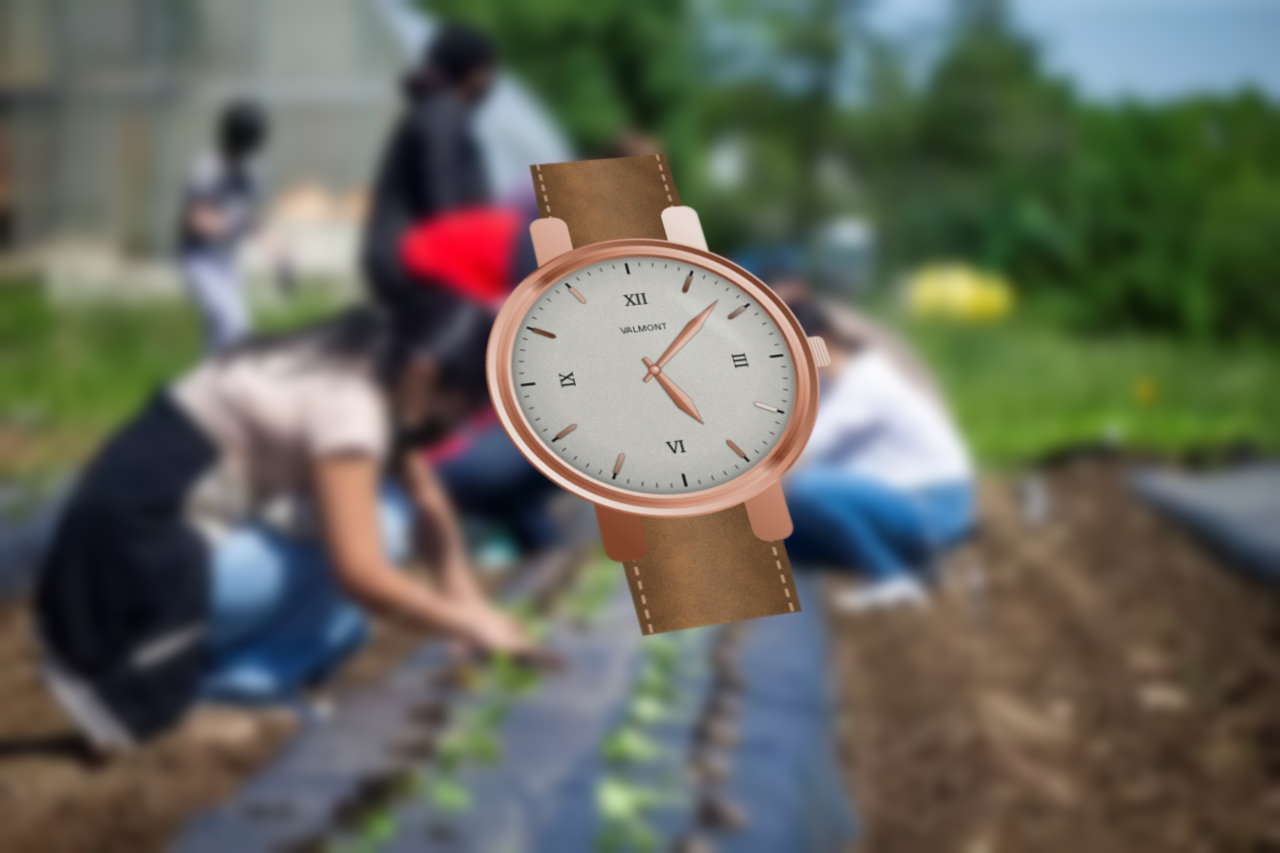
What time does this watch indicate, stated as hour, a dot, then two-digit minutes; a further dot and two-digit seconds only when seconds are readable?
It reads 5.08
